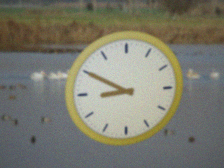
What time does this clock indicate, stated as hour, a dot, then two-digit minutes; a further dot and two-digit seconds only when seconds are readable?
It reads 8.50
